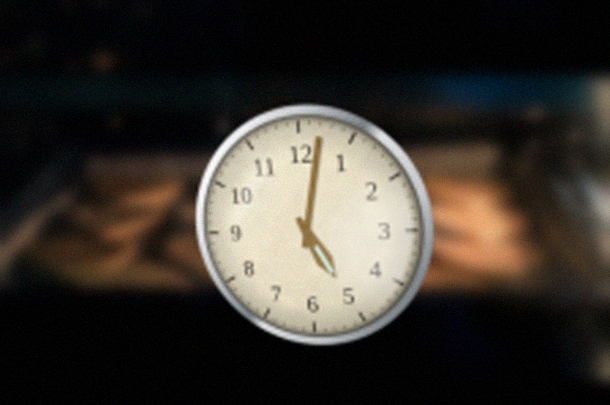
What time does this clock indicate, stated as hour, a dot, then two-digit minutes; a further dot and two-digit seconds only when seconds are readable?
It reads 5.02
